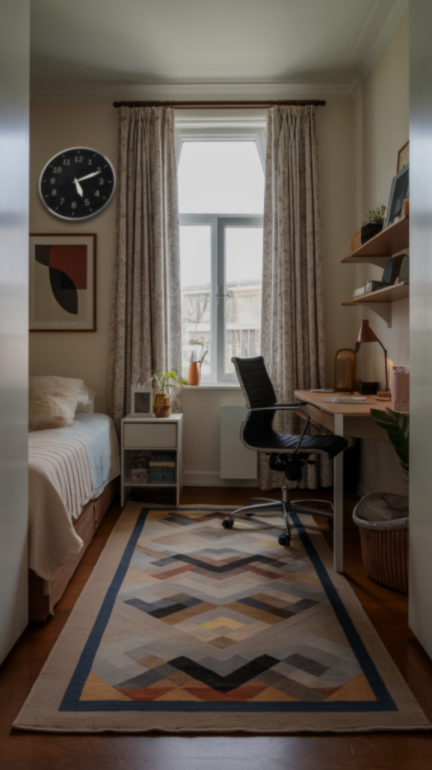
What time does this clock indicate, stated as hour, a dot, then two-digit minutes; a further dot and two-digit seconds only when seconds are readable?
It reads 5.11
